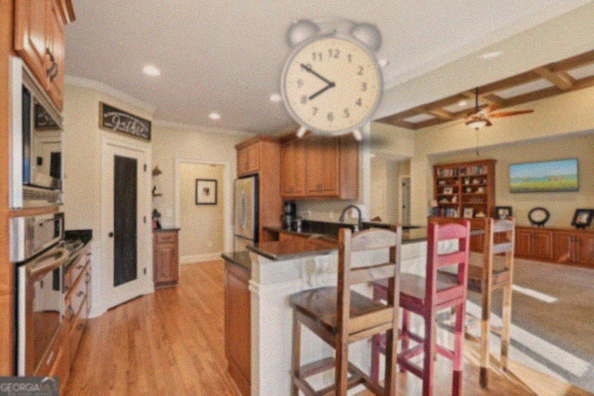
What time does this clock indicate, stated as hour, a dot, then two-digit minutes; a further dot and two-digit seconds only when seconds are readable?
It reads 7.50
